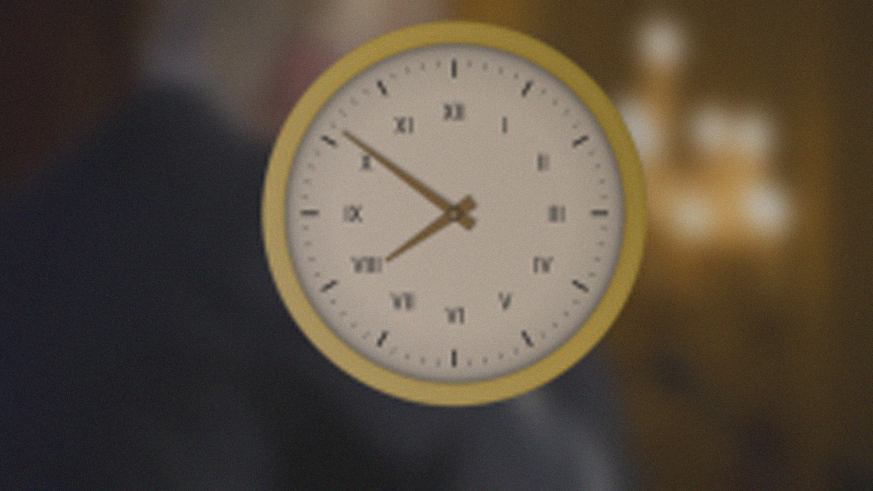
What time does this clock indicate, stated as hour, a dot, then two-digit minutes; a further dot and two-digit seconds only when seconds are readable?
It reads 7.51
